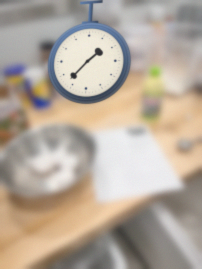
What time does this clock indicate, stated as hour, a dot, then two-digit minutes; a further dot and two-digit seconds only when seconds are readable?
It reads 1.37
